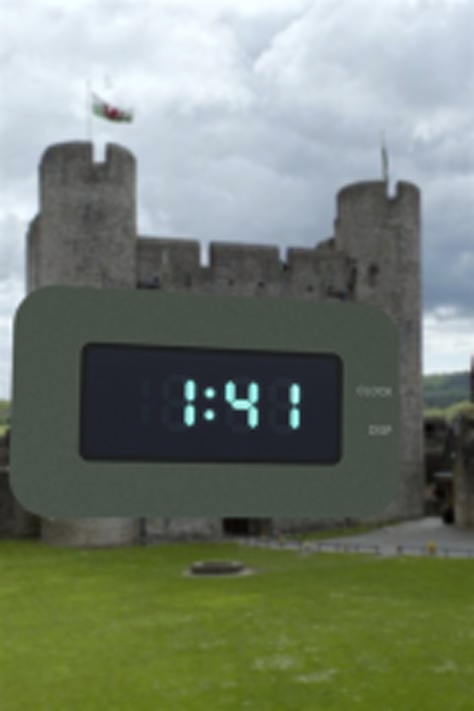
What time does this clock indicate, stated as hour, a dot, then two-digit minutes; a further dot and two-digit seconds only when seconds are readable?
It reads 1.41
